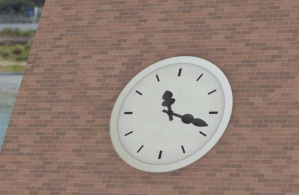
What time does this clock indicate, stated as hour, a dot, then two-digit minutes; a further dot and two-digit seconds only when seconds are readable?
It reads 11.18
